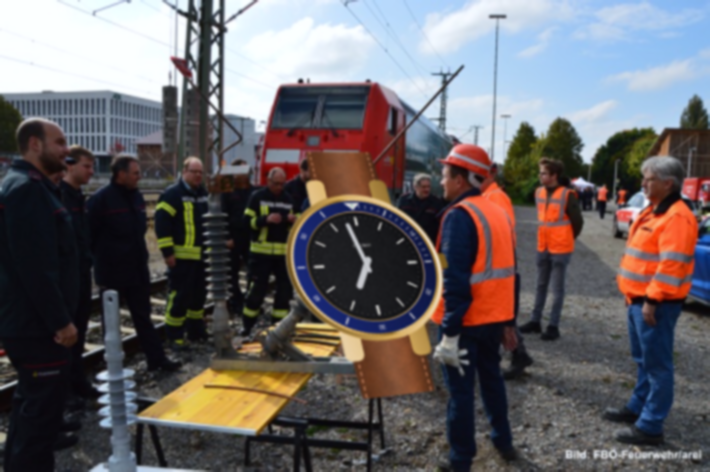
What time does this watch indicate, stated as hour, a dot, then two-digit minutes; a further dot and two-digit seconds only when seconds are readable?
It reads 6.58
